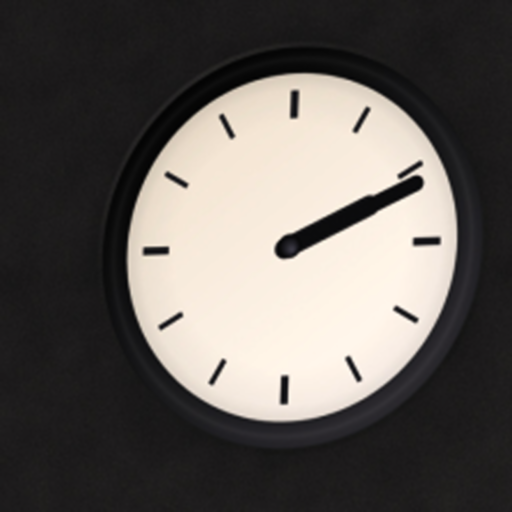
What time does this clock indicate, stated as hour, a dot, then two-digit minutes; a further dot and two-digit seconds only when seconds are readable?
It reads 2.11
